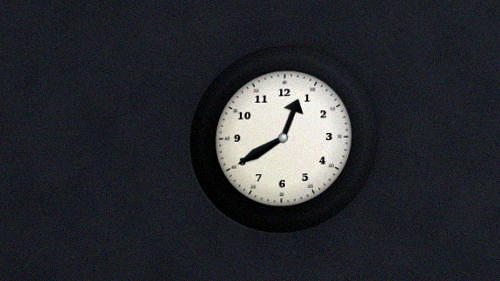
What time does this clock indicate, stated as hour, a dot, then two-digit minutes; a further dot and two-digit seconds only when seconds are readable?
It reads 12.40
